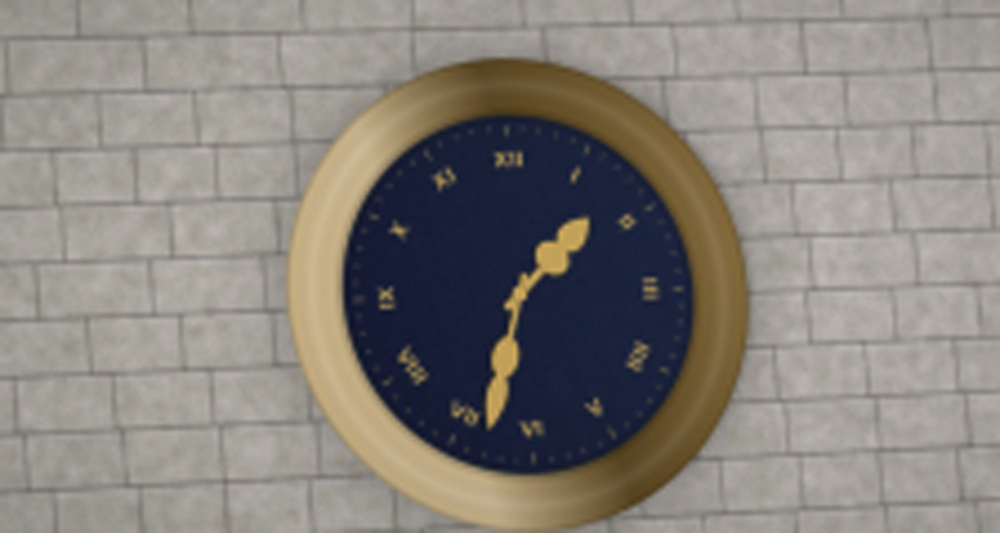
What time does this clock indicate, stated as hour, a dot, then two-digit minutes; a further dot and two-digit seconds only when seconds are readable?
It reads 1.33
